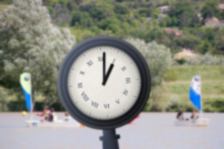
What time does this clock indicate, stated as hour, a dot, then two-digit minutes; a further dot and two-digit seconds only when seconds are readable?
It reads 1.01
